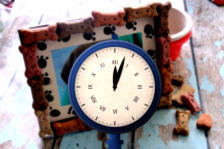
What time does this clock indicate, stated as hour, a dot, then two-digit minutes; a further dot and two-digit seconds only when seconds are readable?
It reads 12.03
